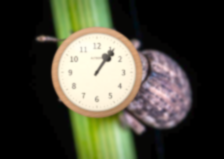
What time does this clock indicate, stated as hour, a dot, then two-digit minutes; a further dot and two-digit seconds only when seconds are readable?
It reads 1.06
